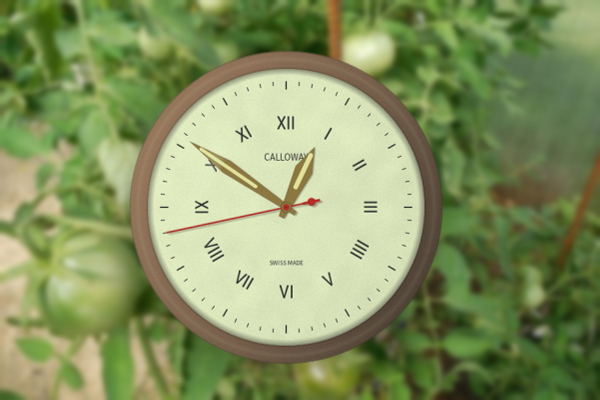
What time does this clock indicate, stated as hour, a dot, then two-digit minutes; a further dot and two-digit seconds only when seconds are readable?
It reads 12.50.43
